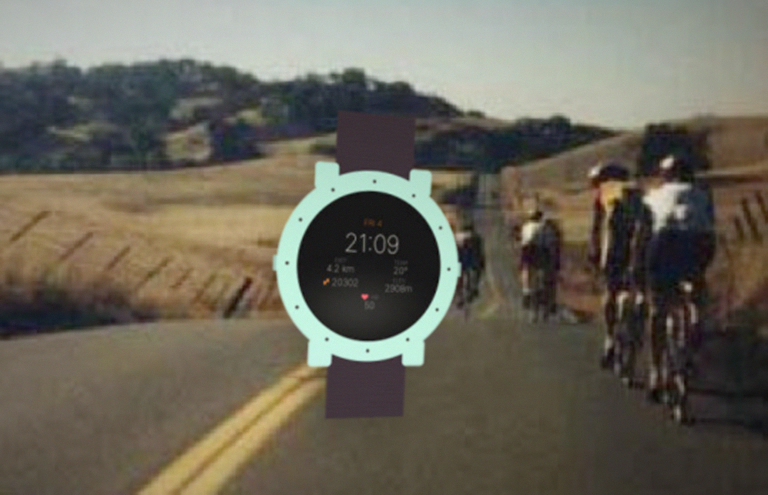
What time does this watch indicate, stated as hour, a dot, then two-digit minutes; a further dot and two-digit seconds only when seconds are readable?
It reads 21.09
